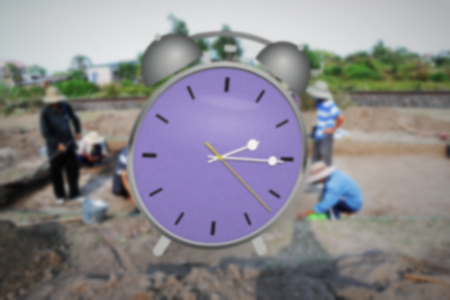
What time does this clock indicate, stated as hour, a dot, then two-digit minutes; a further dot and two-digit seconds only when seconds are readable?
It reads 2.15.22
